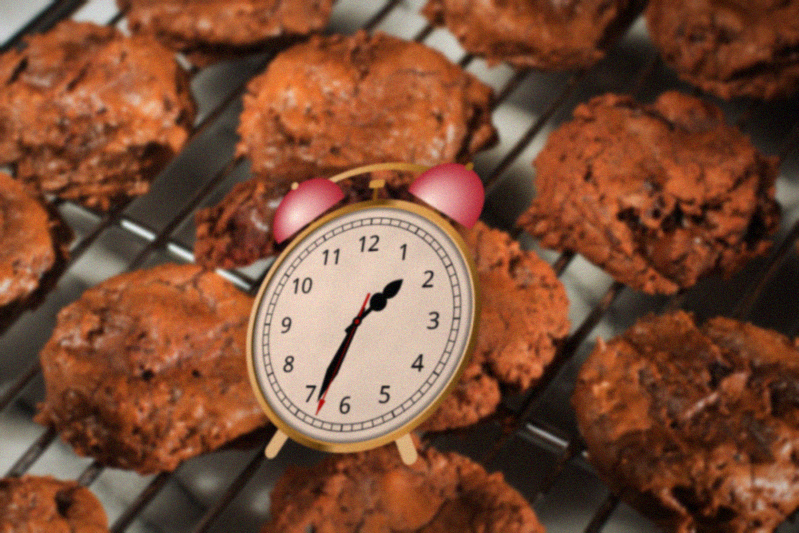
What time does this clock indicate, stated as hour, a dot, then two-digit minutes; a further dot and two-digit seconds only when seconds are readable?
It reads 1.33.33
